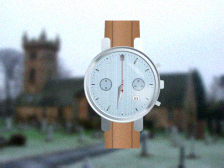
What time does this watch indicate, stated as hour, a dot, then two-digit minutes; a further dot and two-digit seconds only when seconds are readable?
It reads 6.32
